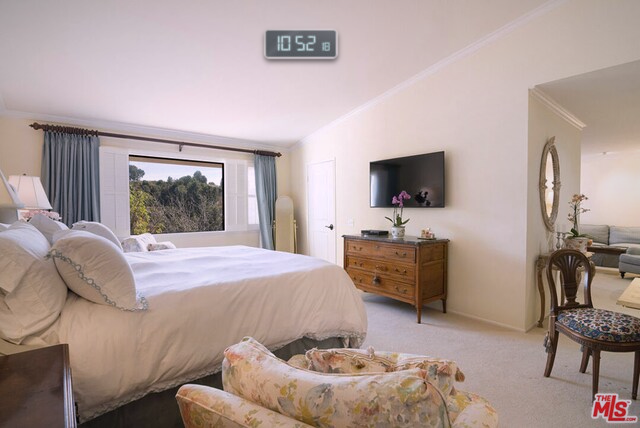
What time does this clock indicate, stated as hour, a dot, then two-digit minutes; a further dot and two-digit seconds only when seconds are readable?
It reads 10.52
